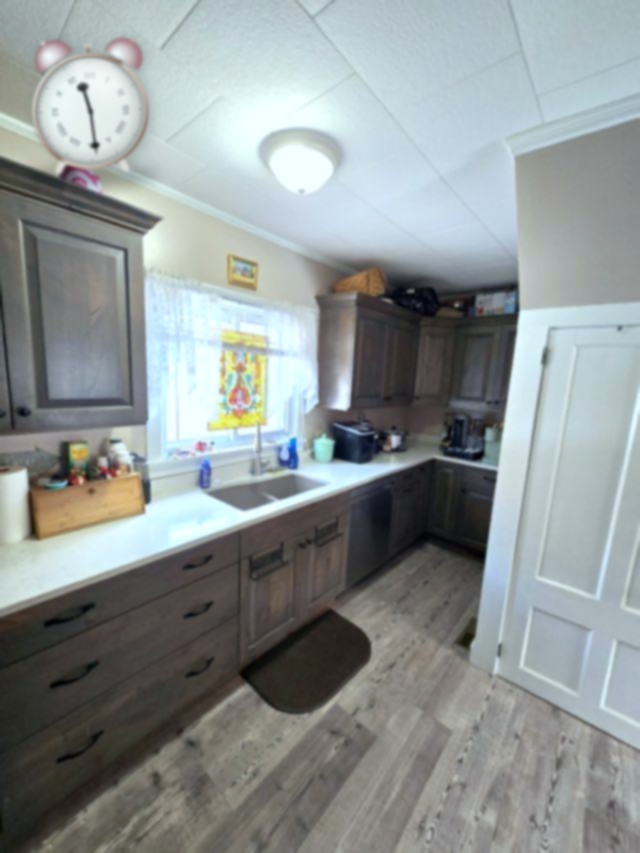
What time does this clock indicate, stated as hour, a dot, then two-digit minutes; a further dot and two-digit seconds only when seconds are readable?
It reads 11.29
